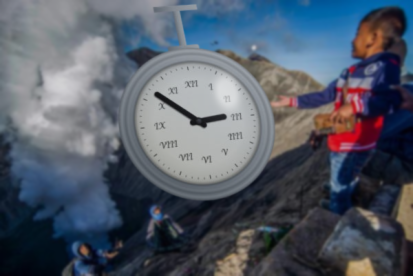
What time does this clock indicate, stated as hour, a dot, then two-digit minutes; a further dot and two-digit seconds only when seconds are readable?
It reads 2.52
